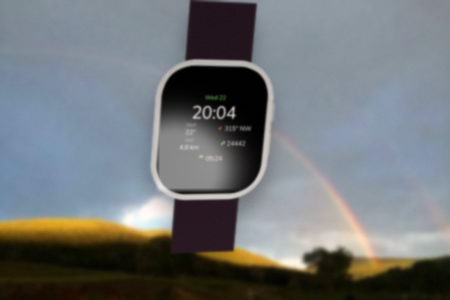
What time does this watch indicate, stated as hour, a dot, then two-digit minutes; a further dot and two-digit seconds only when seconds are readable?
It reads 20.04
